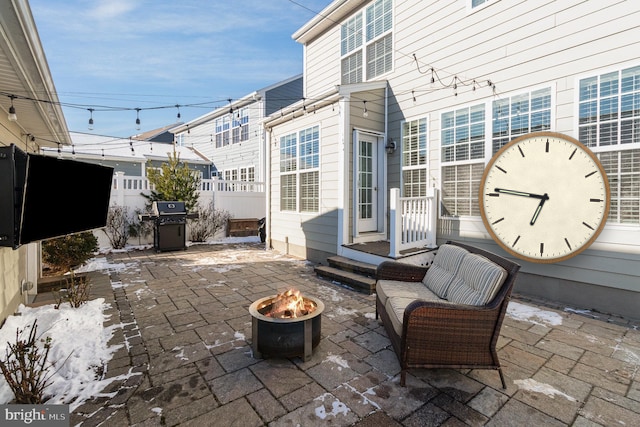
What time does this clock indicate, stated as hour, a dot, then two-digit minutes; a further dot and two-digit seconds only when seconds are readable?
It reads 6.46
